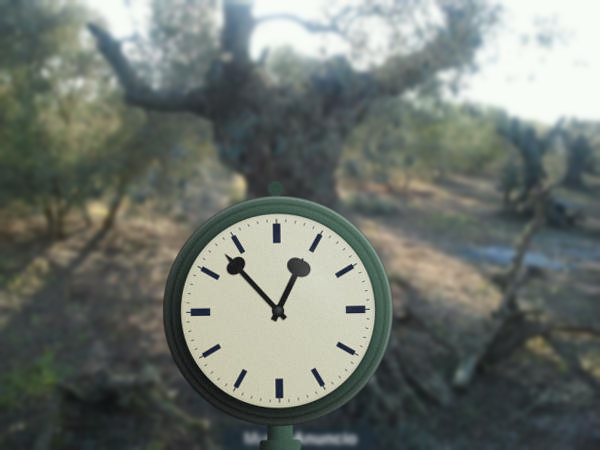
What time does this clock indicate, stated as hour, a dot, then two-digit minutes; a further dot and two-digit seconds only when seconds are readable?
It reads 12.53
